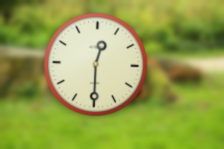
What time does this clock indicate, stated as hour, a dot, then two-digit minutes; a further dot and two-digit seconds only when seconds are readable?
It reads 12.30
